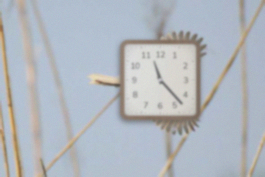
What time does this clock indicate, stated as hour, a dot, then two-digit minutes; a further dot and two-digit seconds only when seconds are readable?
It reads 11.23
